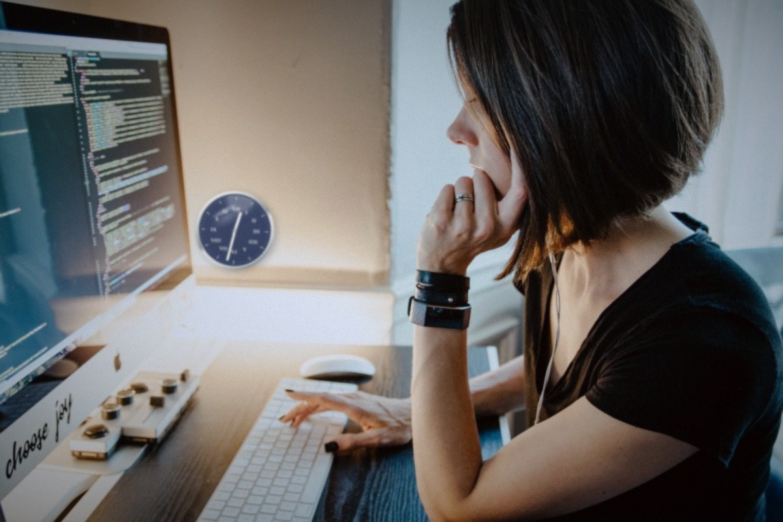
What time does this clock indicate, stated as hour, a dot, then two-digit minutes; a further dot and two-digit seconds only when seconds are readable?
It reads 12.32
